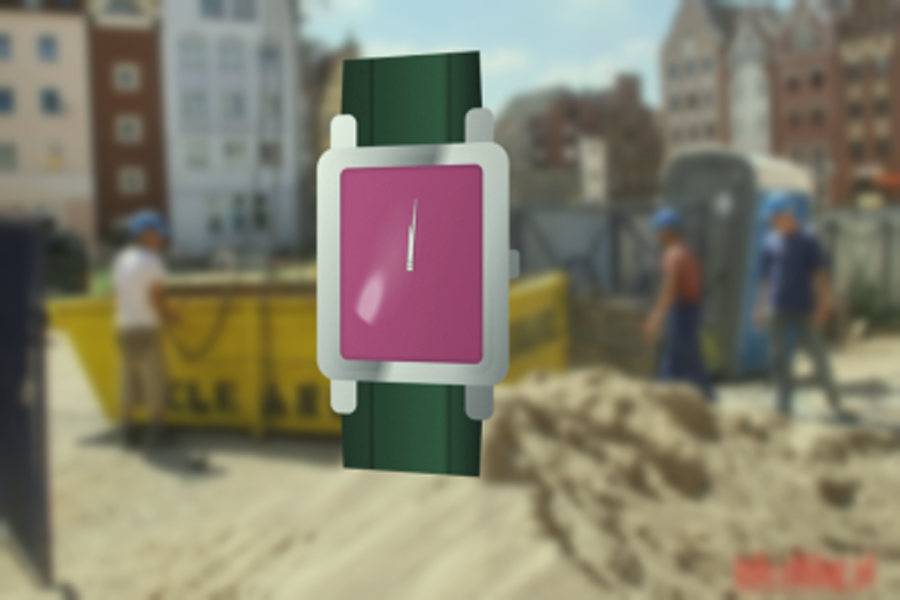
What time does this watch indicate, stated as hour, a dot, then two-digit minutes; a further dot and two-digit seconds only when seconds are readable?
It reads 12.01
